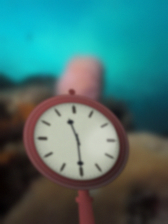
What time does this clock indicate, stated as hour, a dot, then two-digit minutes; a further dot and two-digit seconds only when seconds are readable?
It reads 11.30
